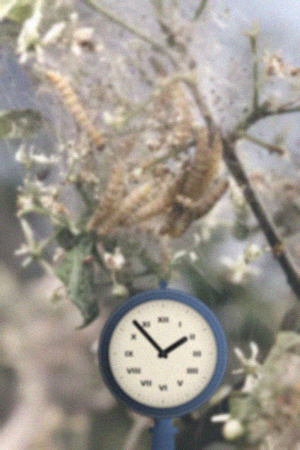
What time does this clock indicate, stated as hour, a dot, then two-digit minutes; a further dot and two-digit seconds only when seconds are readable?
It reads 1.53
